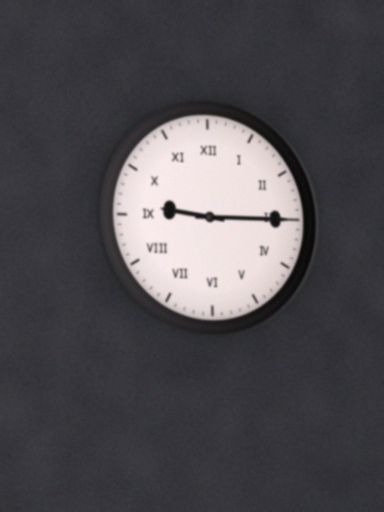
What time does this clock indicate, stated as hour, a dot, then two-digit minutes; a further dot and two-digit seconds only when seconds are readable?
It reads 9.15
